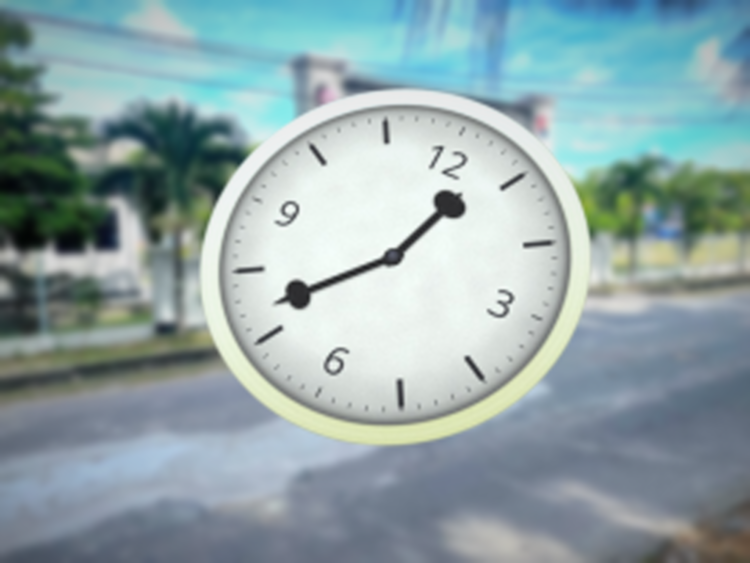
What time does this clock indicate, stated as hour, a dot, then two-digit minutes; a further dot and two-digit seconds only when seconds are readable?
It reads 12.37
